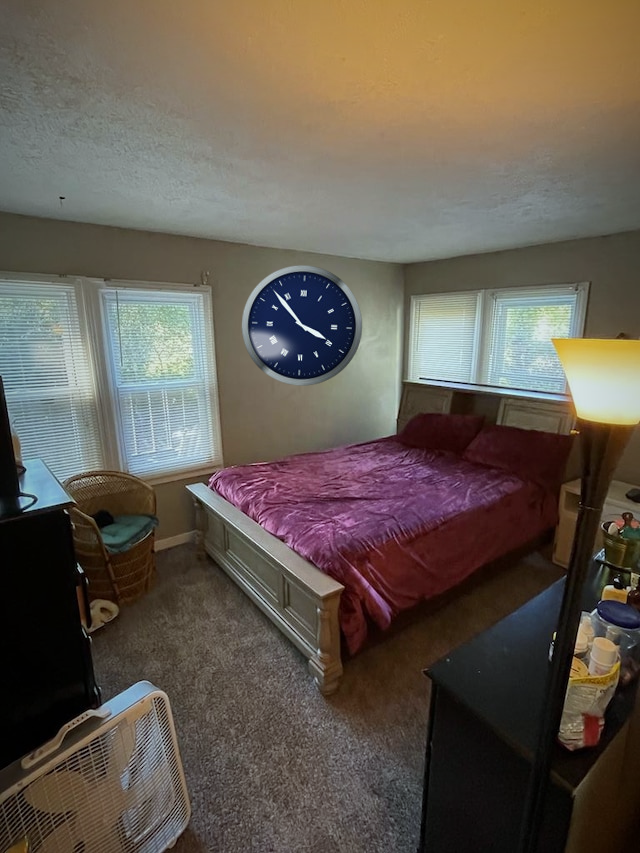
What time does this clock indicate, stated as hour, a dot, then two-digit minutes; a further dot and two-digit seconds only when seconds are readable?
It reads 3.53
